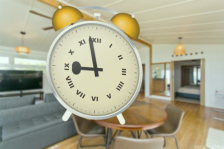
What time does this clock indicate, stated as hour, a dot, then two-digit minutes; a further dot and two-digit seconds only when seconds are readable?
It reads 8.58
